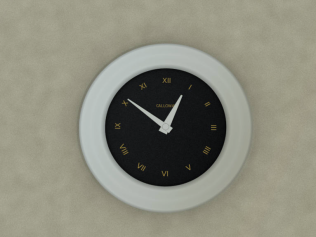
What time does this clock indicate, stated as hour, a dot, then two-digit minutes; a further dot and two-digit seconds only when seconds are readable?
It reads 12.51
